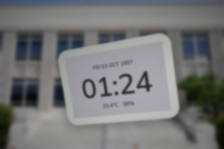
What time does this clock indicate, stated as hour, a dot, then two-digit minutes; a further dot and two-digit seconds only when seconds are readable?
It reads 1.24
